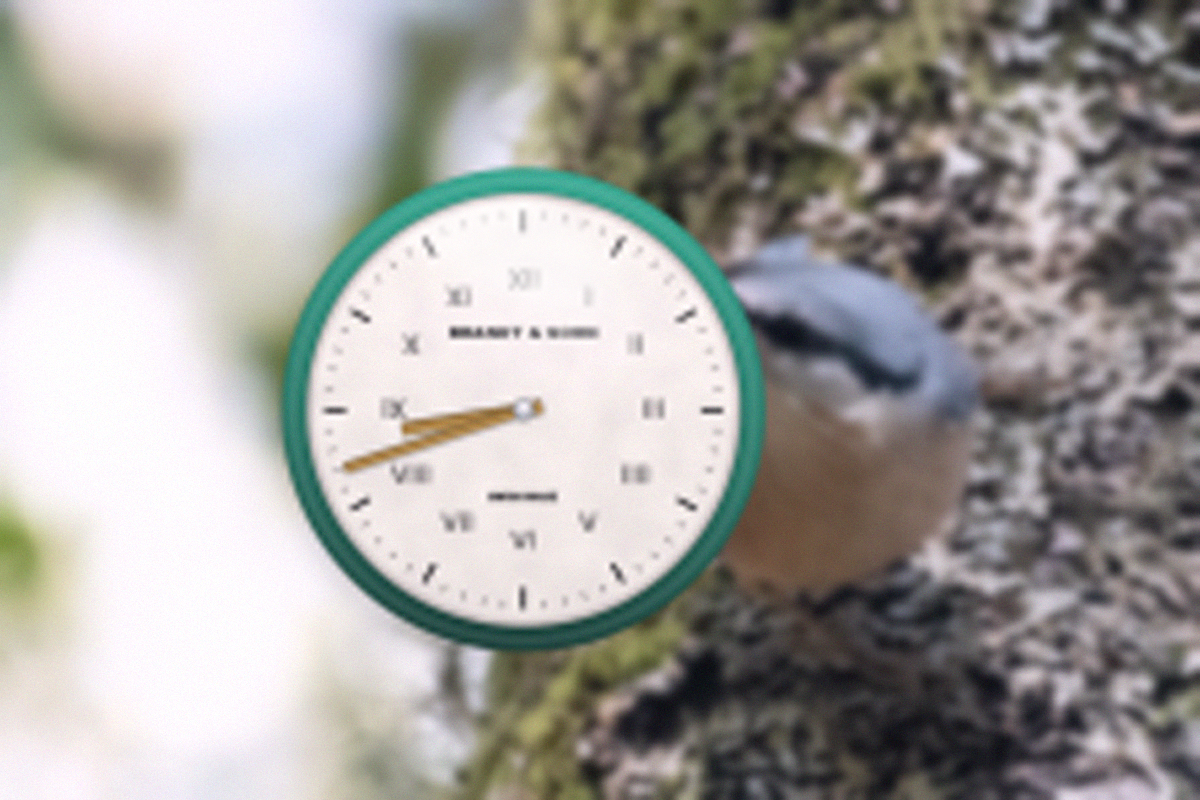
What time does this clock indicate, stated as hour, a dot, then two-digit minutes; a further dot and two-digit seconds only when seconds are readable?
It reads 8.42
